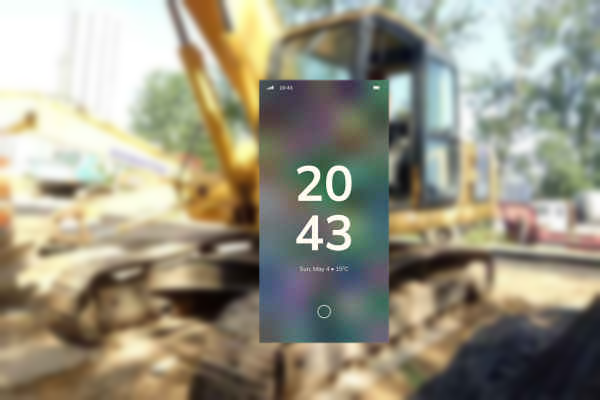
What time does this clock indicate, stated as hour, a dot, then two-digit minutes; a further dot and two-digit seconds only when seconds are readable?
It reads 20.43
